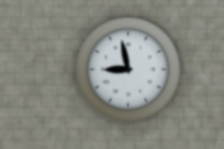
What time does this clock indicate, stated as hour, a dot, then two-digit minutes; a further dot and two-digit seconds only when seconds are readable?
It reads 8.58
